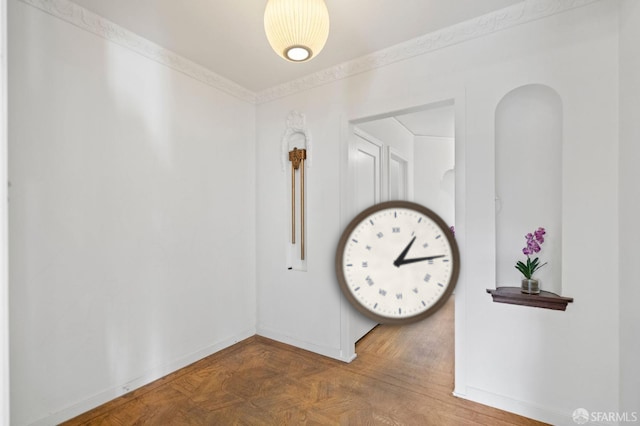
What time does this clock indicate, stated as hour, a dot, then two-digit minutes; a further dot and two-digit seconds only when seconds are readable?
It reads 1.14
